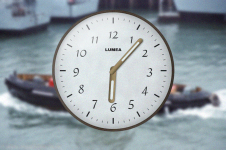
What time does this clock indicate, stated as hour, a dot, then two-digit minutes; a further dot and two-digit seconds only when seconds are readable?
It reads 6.07
